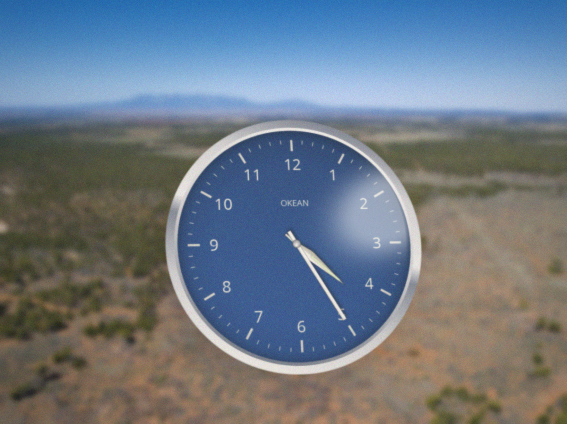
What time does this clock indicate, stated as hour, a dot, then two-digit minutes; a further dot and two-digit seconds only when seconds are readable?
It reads 4.25
